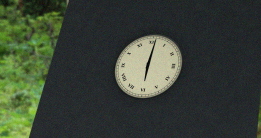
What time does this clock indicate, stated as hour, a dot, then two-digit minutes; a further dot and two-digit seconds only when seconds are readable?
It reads 6.01
